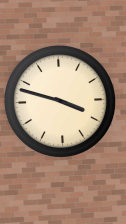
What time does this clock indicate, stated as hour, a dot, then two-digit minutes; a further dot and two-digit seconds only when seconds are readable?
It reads 3.48
